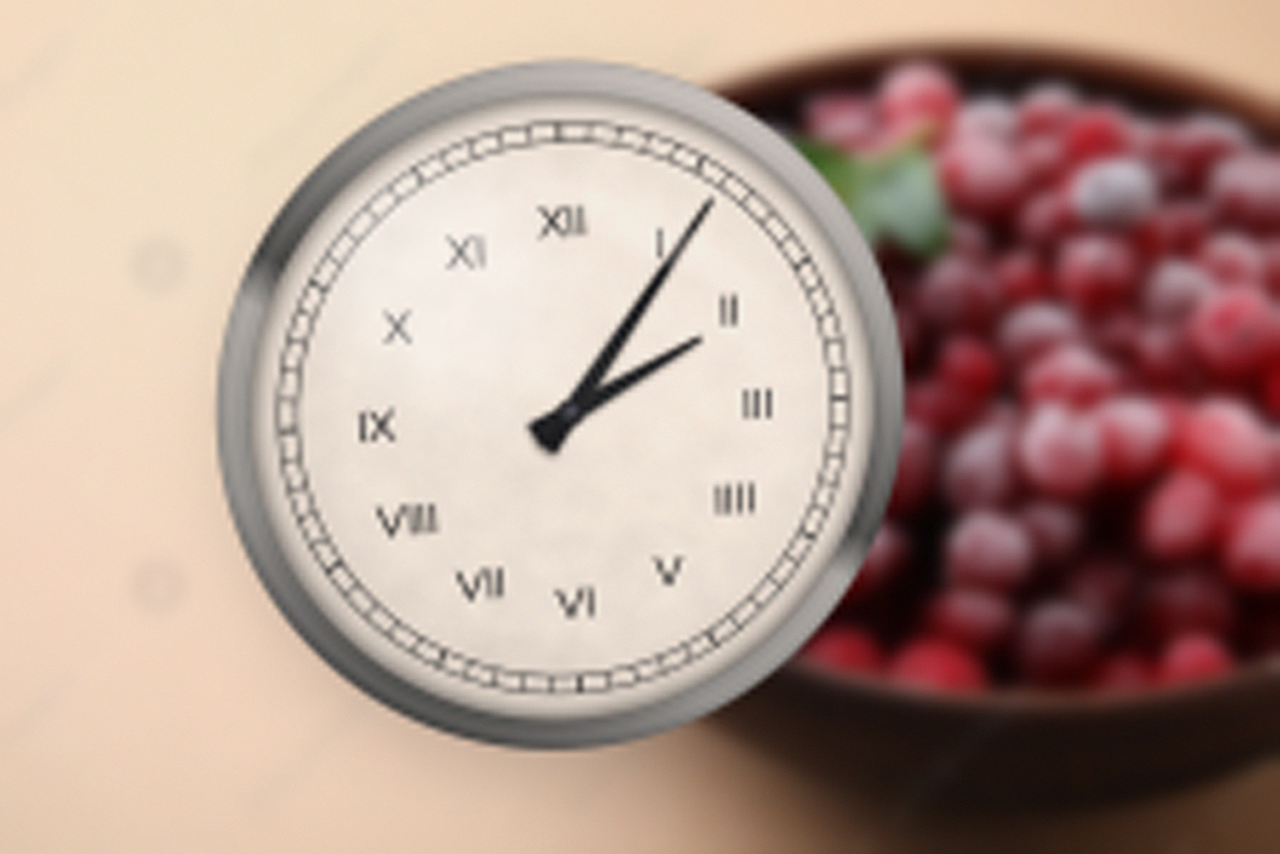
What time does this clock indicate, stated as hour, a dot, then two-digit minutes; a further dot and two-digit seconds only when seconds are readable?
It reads 2.06
